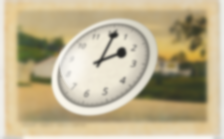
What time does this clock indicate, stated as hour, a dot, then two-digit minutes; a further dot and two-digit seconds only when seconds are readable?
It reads 2.01
